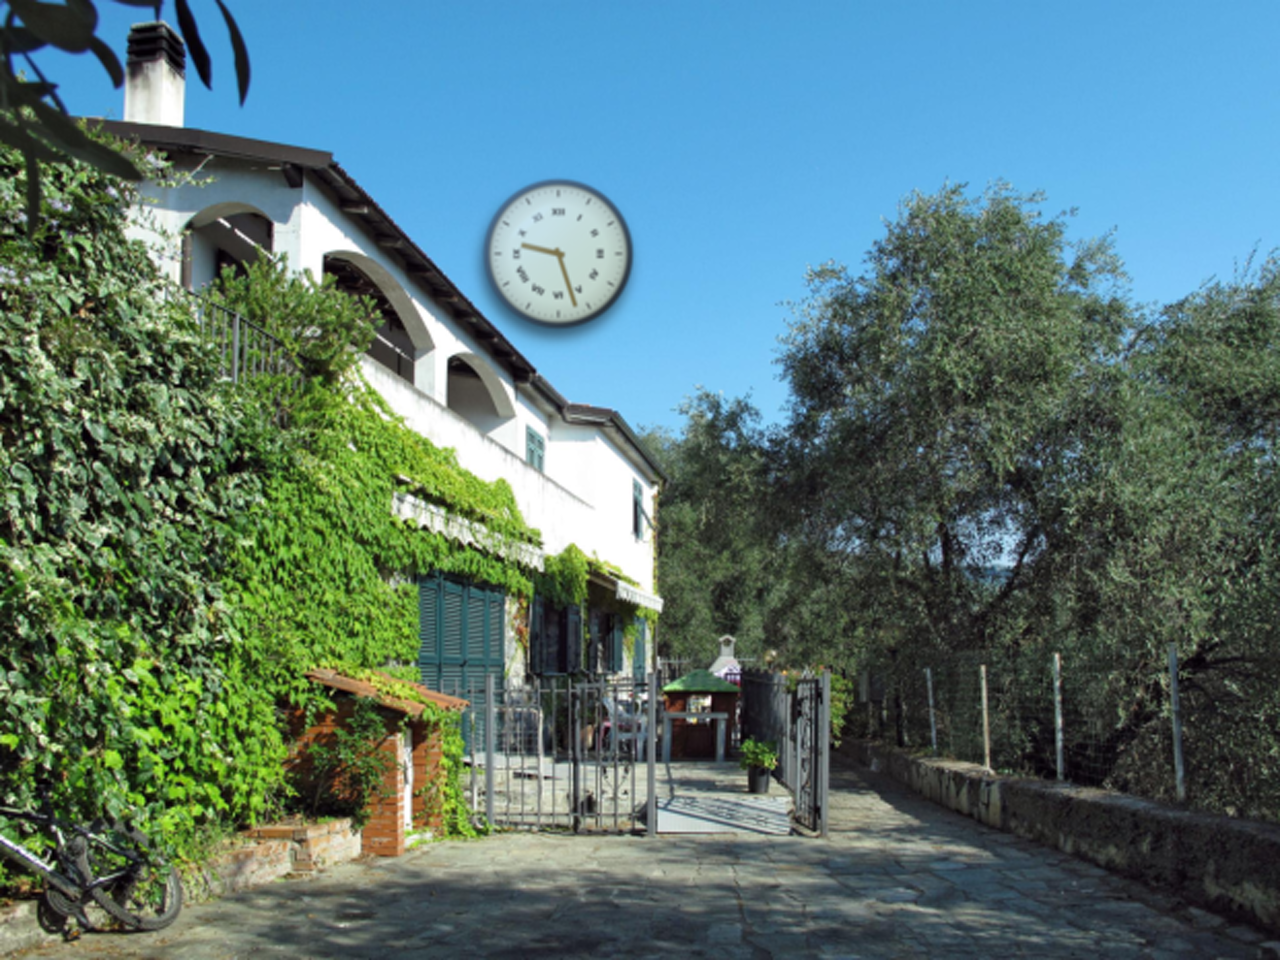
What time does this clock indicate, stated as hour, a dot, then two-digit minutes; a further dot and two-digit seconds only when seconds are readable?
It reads 9.27
